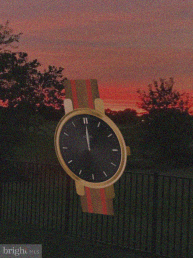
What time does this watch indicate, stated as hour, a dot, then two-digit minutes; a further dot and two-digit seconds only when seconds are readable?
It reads 12.00
